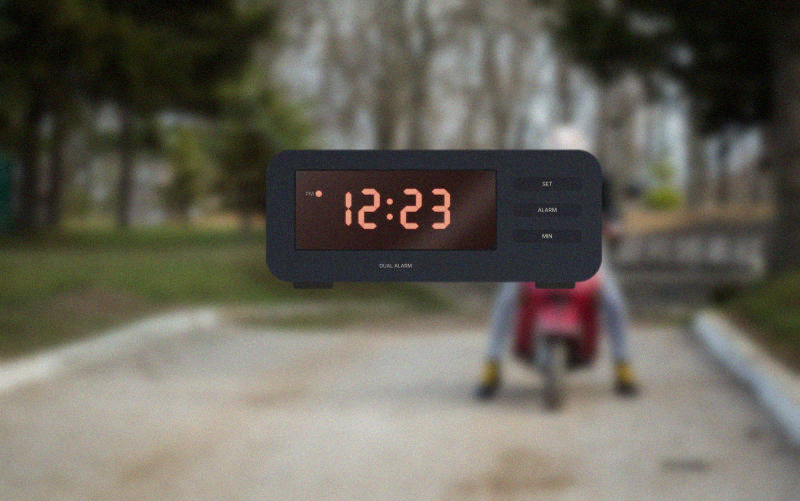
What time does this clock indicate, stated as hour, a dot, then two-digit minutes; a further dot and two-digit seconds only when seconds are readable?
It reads 12.23
